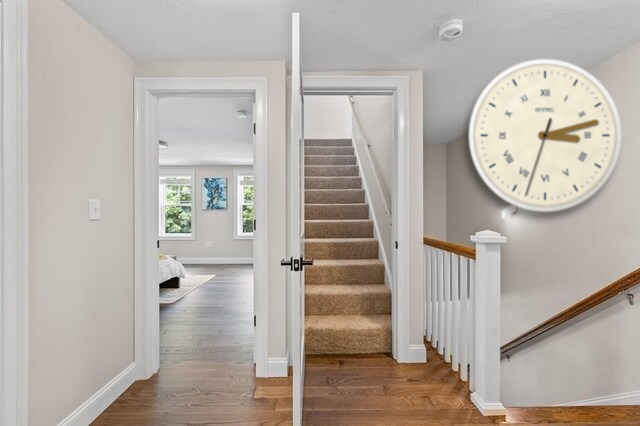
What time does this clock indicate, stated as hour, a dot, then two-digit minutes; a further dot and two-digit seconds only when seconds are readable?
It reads 3.12.33
